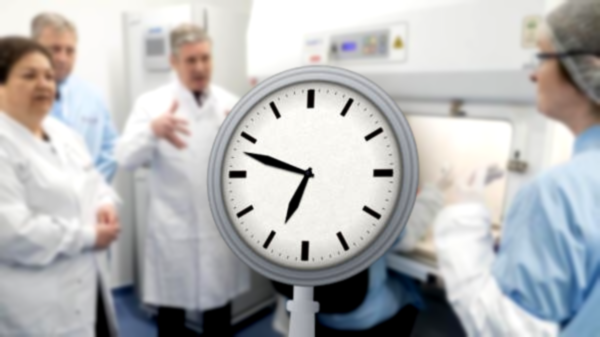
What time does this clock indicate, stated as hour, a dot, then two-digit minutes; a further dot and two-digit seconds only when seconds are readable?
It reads 6.48
